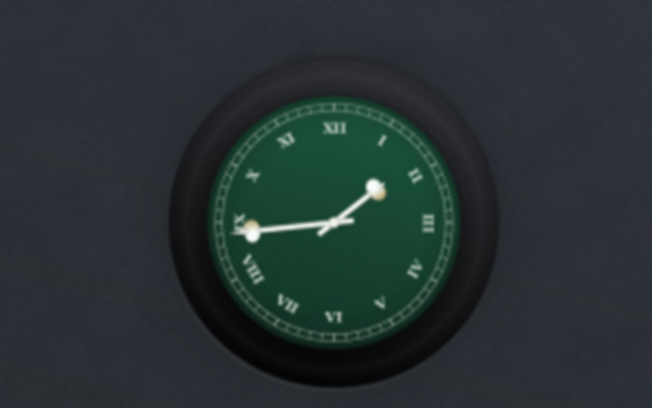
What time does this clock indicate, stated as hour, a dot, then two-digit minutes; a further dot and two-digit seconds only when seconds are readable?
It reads 1.44
